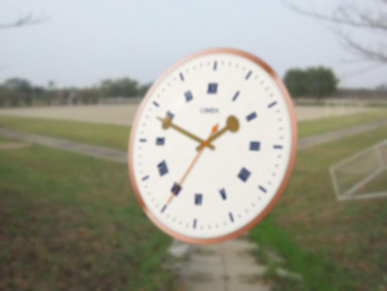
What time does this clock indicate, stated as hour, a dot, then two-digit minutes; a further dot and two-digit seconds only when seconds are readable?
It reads 1.48.35
